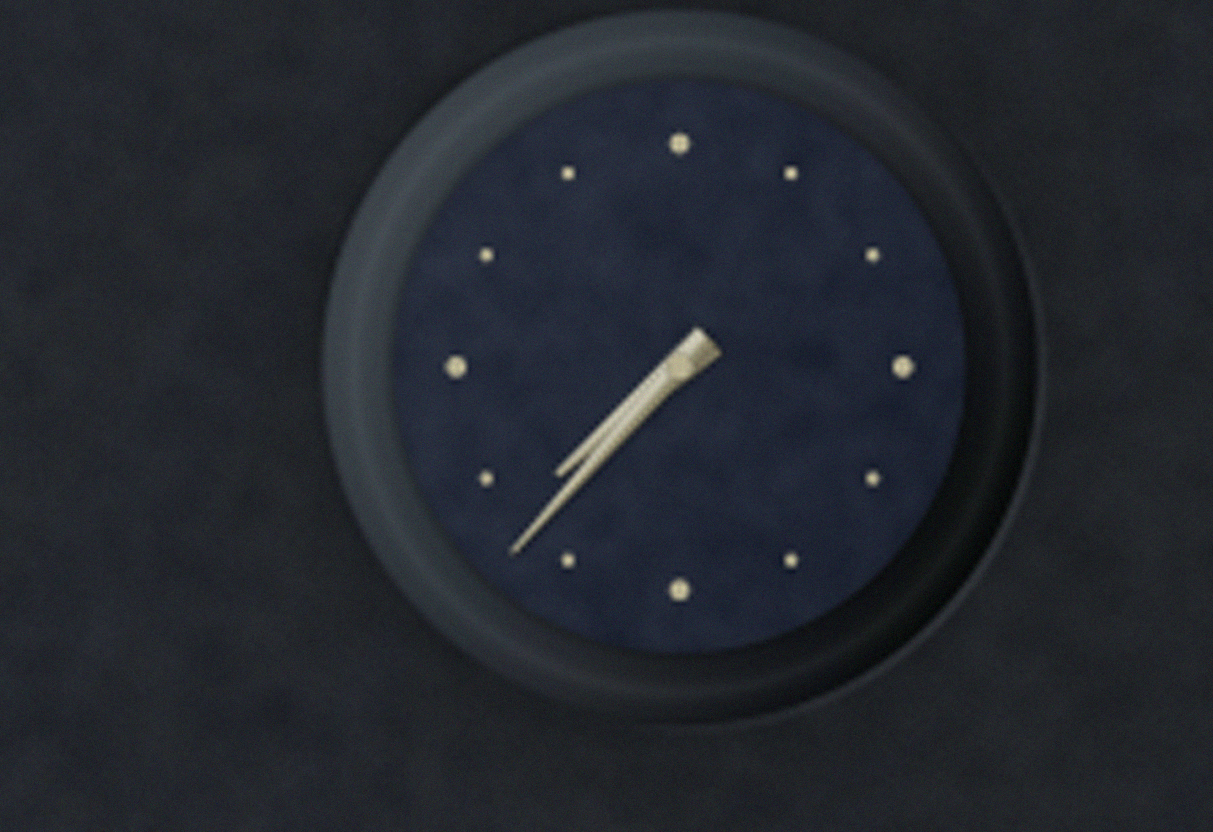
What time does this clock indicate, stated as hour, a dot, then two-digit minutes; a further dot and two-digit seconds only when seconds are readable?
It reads 7.37
